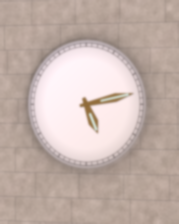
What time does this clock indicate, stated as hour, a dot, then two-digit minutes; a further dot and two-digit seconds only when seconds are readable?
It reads 5.13
